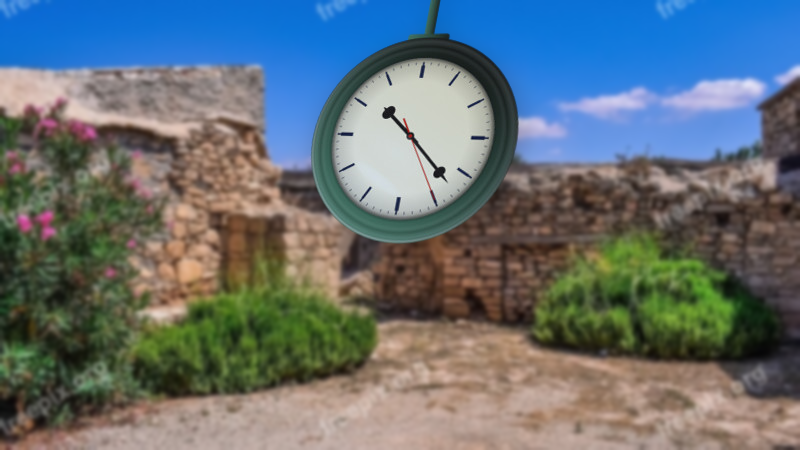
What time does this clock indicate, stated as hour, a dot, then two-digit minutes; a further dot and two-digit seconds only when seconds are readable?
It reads 10.22.25
